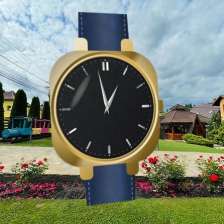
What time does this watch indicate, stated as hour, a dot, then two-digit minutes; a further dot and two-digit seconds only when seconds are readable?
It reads 12.58
